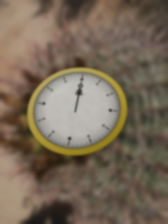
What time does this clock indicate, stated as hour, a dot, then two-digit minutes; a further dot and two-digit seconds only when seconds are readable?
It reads 12.00
